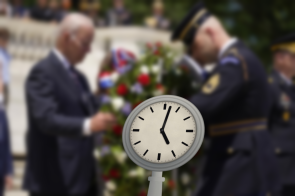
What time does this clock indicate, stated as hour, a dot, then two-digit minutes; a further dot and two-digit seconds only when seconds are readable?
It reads 5.02
